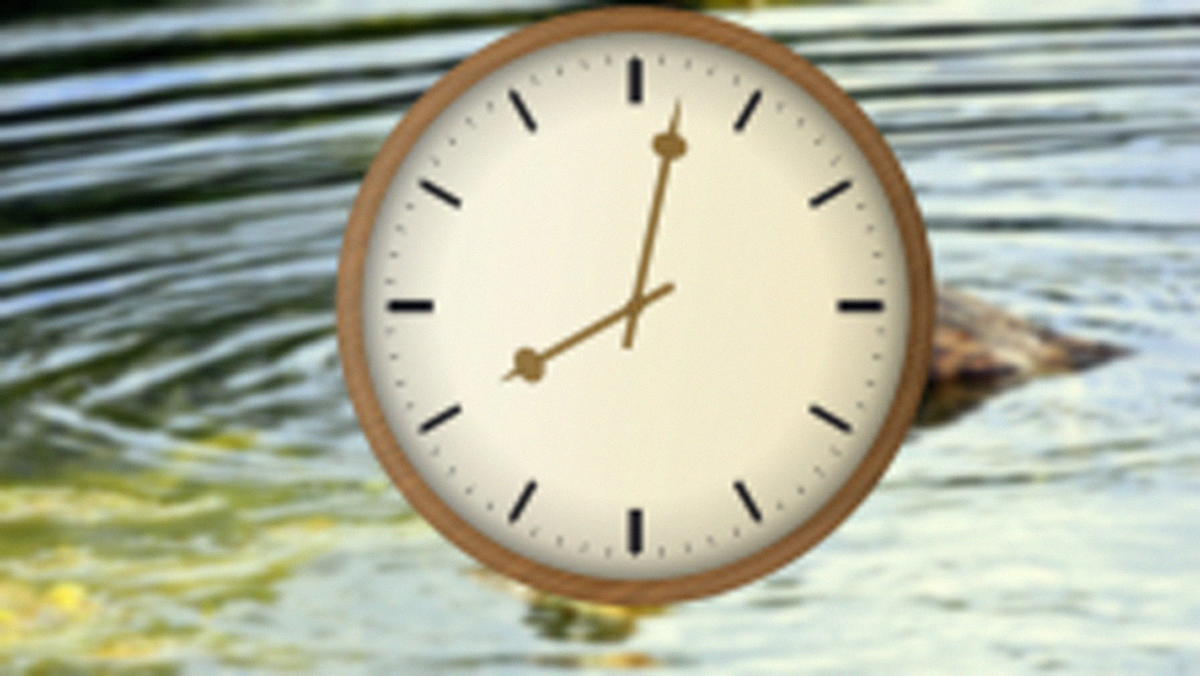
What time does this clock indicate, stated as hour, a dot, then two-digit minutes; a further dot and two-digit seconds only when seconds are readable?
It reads 8.02
